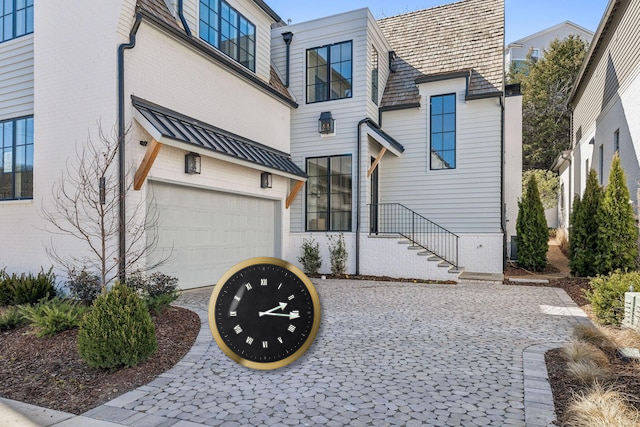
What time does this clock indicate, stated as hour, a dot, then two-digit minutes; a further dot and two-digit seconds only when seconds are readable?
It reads 2.16
